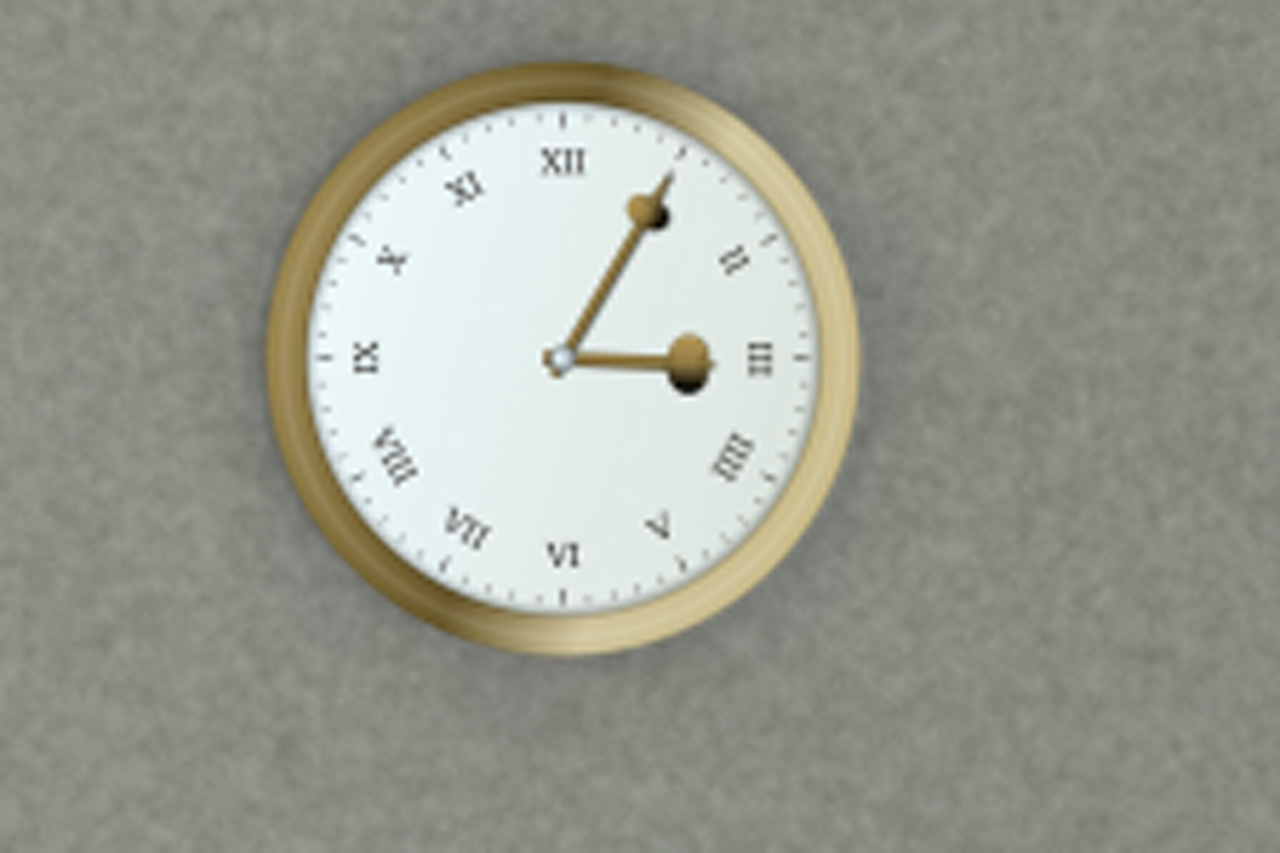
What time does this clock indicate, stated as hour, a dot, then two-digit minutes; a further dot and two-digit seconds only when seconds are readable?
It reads 3.05
